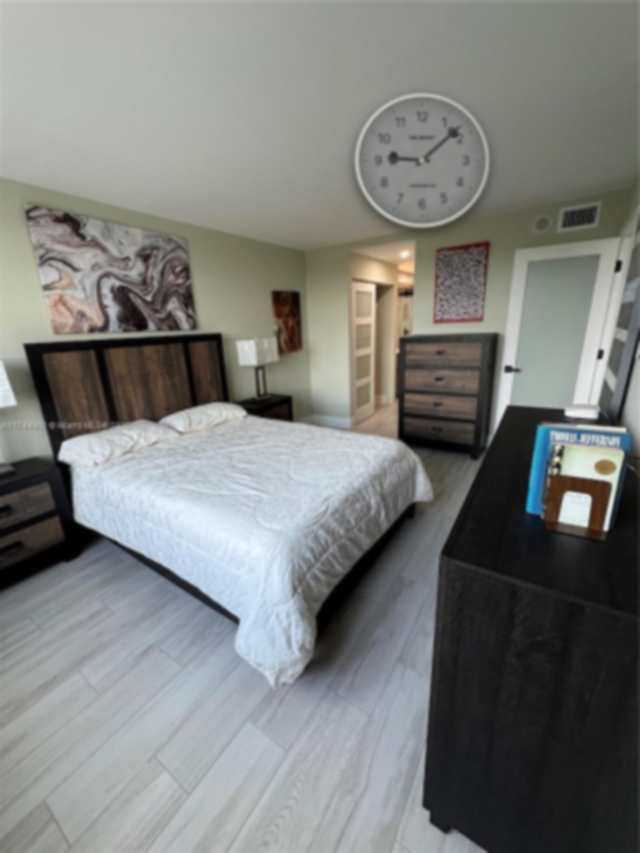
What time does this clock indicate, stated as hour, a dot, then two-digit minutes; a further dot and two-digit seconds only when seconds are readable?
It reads 9.08
